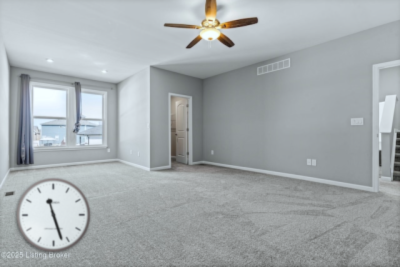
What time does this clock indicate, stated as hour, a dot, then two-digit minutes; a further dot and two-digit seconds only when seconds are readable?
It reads 11.27
